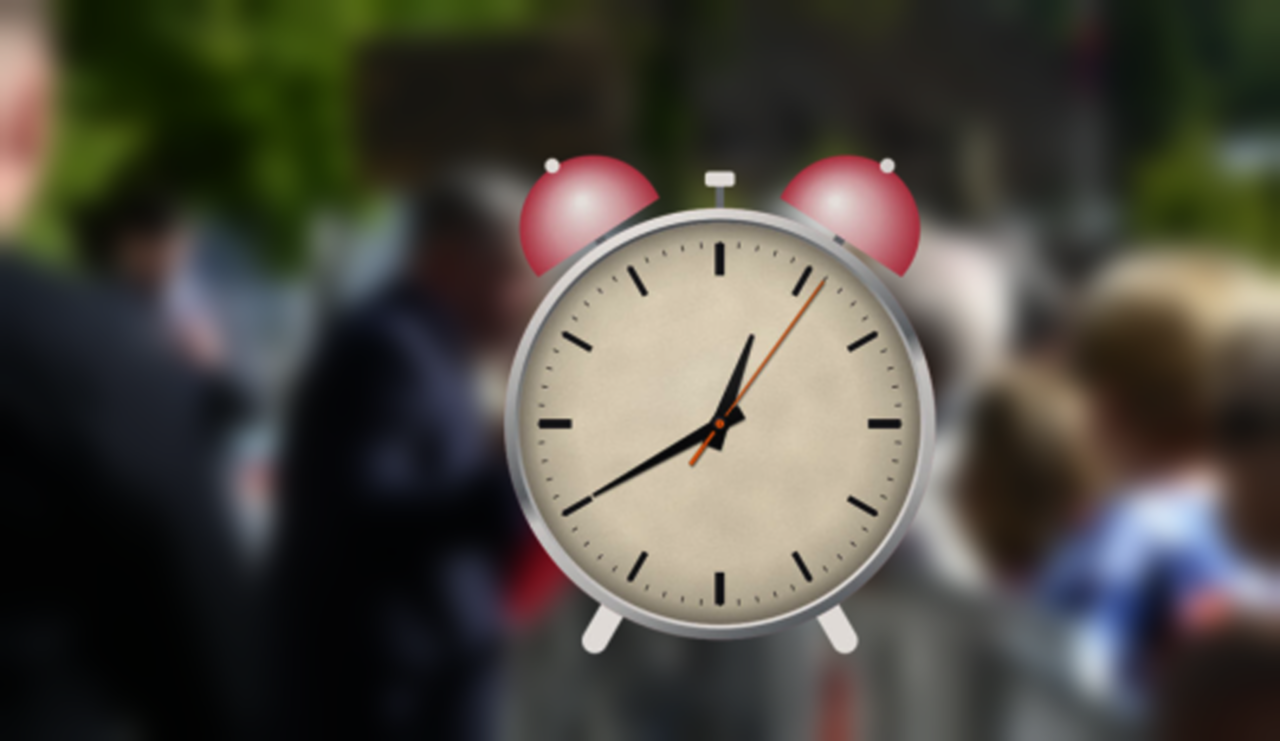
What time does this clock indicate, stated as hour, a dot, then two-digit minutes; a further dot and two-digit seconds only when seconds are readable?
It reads 12.40.06
